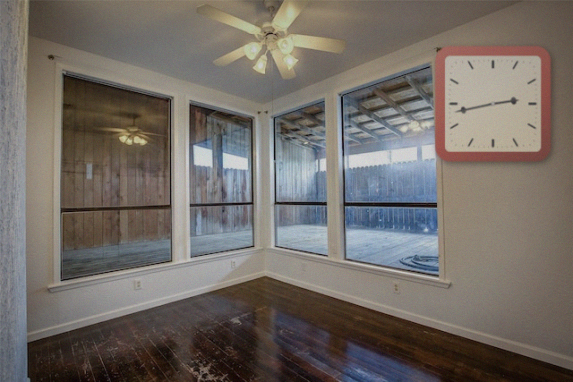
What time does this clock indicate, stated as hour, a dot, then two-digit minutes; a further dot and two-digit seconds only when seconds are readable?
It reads 2.43
